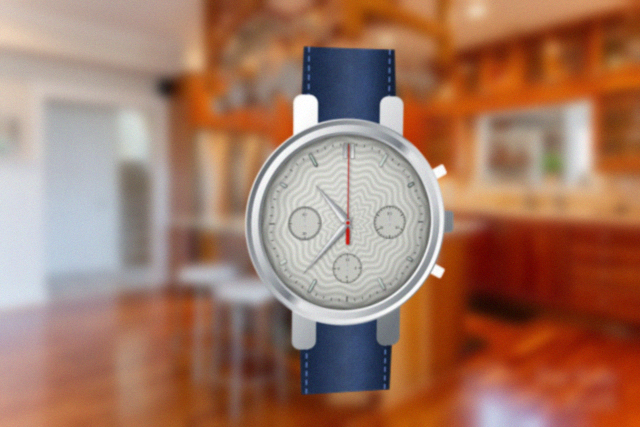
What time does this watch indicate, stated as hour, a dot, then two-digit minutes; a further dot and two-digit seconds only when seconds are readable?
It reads 10.37
